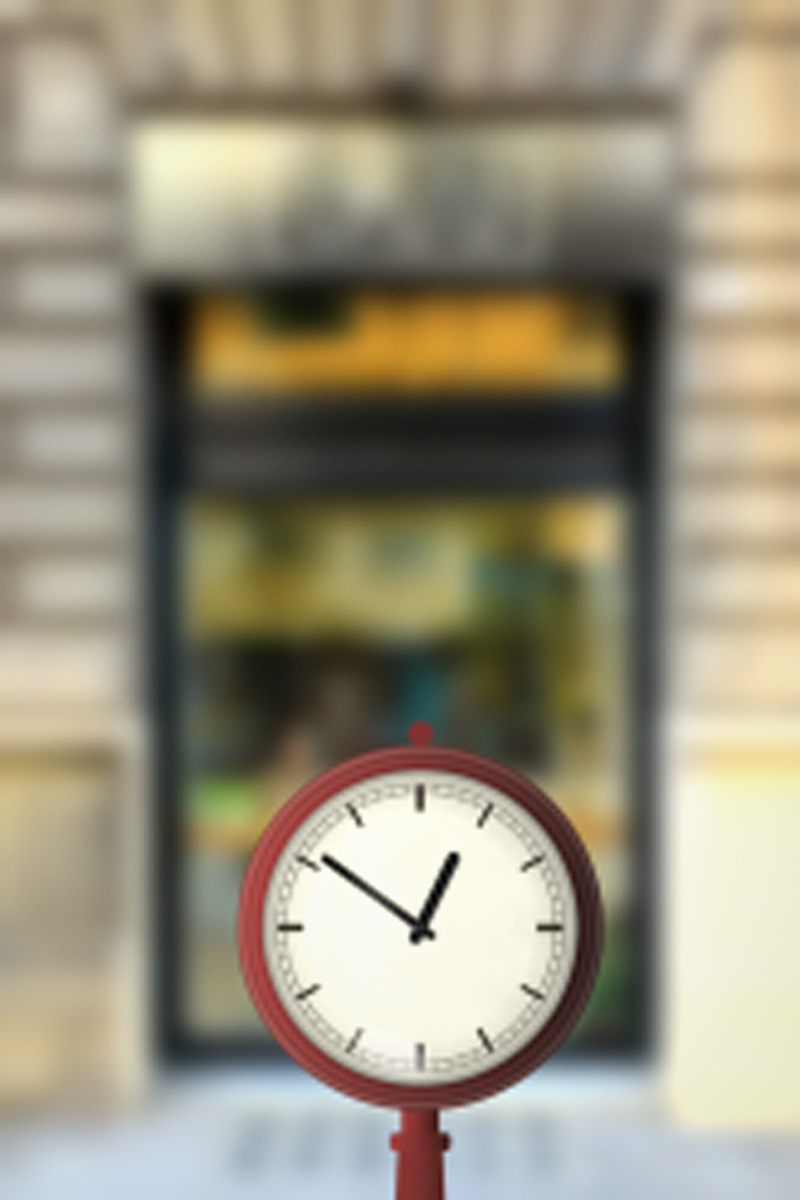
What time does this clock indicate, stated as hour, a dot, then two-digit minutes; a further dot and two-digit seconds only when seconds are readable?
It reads 12.51
